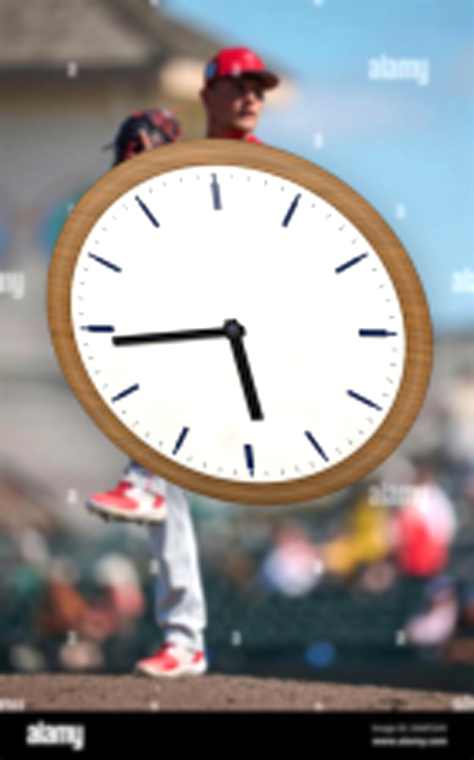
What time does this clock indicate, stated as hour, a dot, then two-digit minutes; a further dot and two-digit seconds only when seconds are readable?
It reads 5.44
